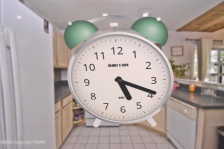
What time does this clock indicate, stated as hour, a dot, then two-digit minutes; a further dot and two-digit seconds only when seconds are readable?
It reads 5.19
